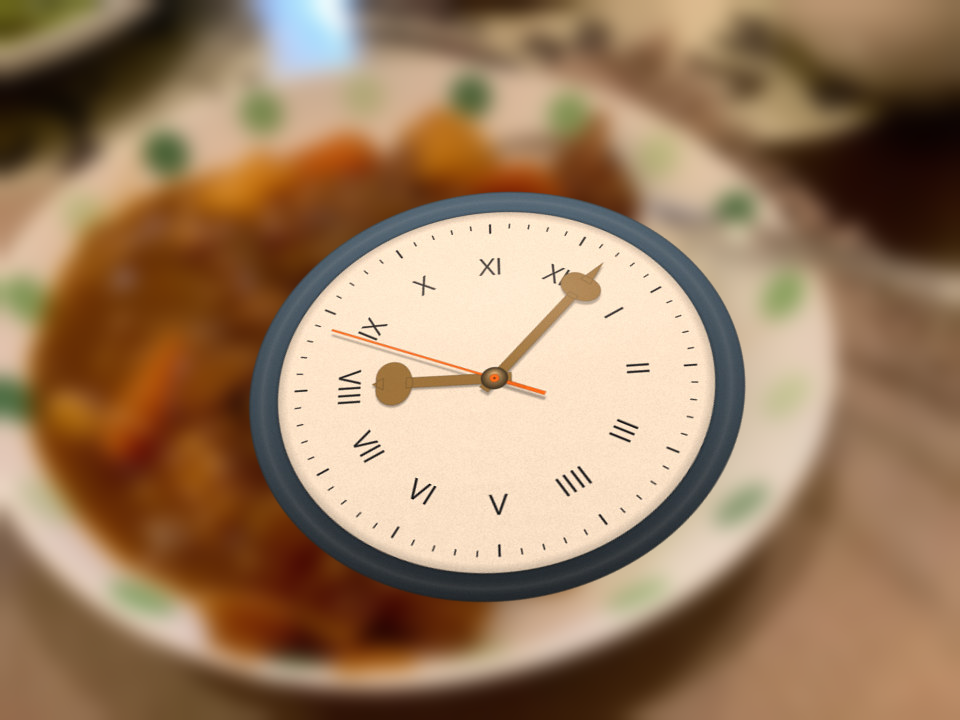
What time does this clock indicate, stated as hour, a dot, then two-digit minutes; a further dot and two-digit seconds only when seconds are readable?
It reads 8.01.44
